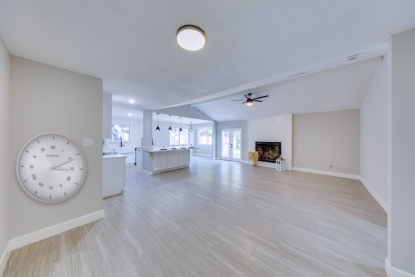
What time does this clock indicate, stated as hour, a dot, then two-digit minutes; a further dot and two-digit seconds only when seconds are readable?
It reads 3.11
